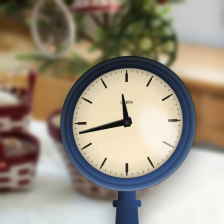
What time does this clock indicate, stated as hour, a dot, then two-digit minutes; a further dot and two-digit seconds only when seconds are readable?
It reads 11.43
